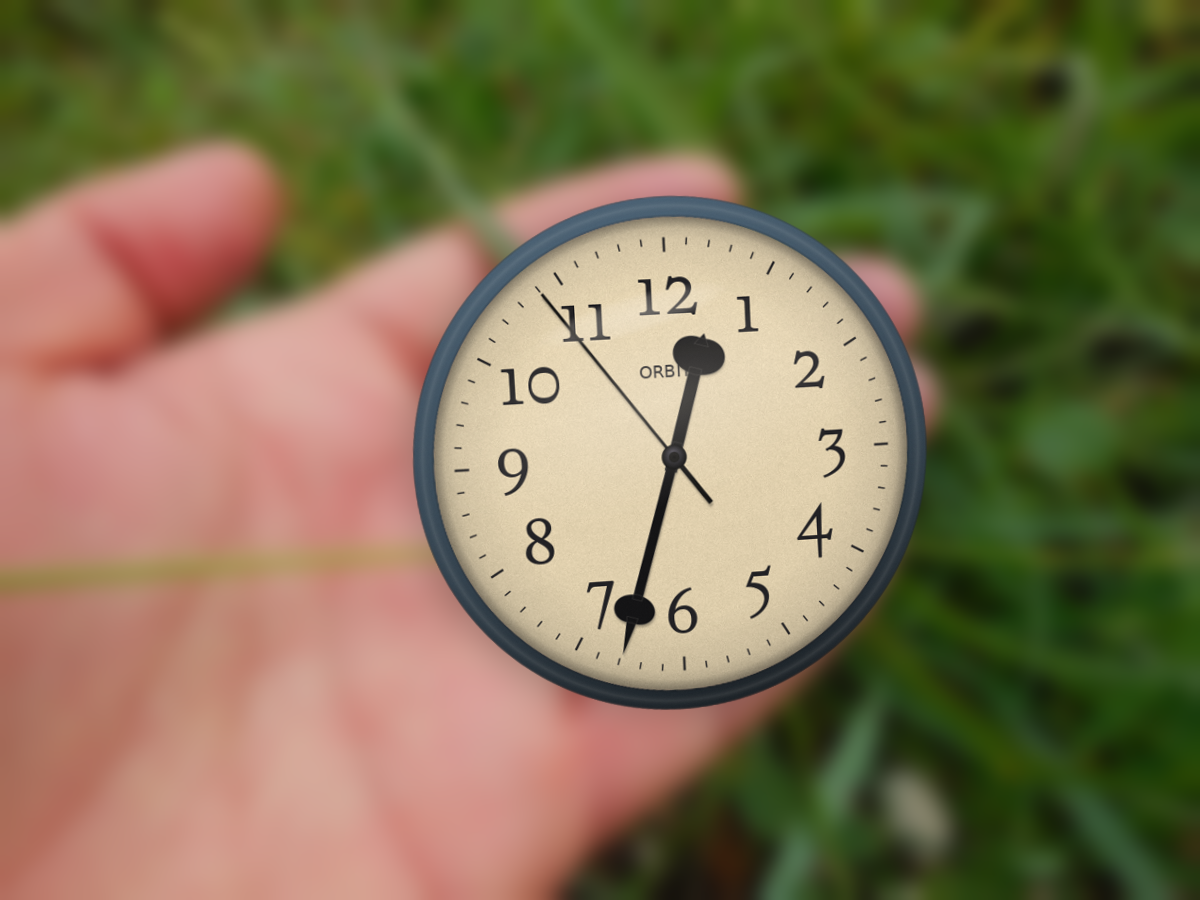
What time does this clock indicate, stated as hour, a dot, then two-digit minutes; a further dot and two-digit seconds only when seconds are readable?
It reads 12.32.54
